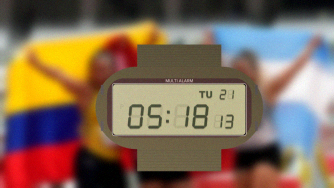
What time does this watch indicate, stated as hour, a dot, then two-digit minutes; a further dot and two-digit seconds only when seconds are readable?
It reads 5.18.13
